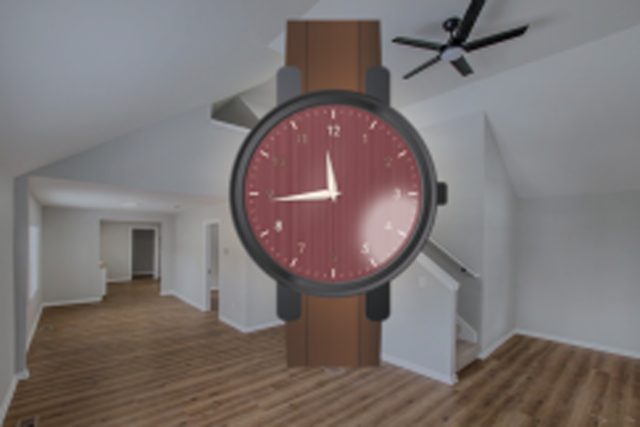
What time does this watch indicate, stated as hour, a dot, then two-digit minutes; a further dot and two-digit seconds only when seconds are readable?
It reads 11.44
